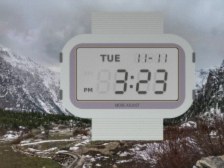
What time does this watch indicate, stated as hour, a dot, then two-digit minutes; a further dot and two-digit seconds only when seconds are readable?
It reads 3.23
